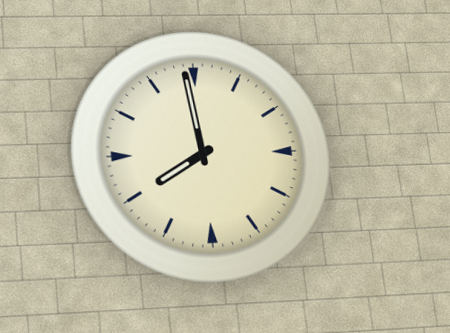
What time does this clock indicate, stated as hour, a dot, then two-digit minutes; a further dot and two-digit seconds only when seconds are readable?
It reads 7.59
